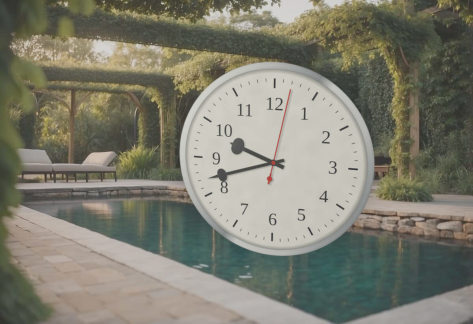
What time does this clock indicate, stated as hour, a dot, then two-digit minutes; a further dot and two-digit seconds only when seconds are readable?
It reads 9.42.02
